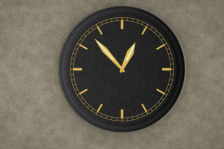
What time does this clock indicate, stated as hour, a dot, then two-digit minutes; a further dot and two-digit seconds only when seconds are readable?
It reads 12.53
